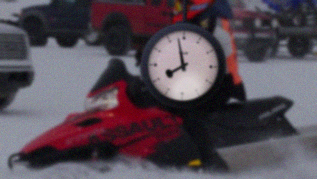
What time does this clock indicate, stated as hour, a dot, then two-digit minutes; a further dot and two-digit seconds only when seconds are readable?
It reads 7.58
